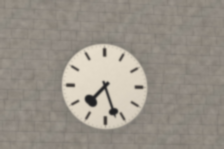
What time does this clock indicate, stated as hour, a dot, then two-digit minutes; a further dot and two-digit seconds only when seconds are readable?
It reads 7.27
